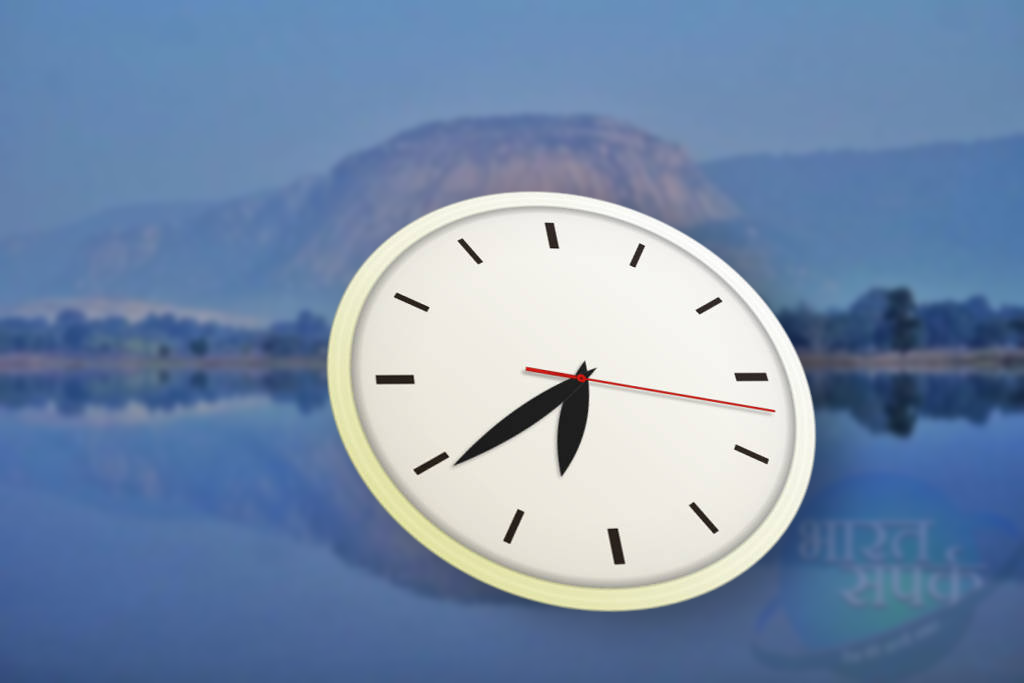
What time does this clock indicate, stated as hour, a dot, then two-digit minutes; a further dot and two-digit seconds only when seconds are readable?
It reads 6.39.17
